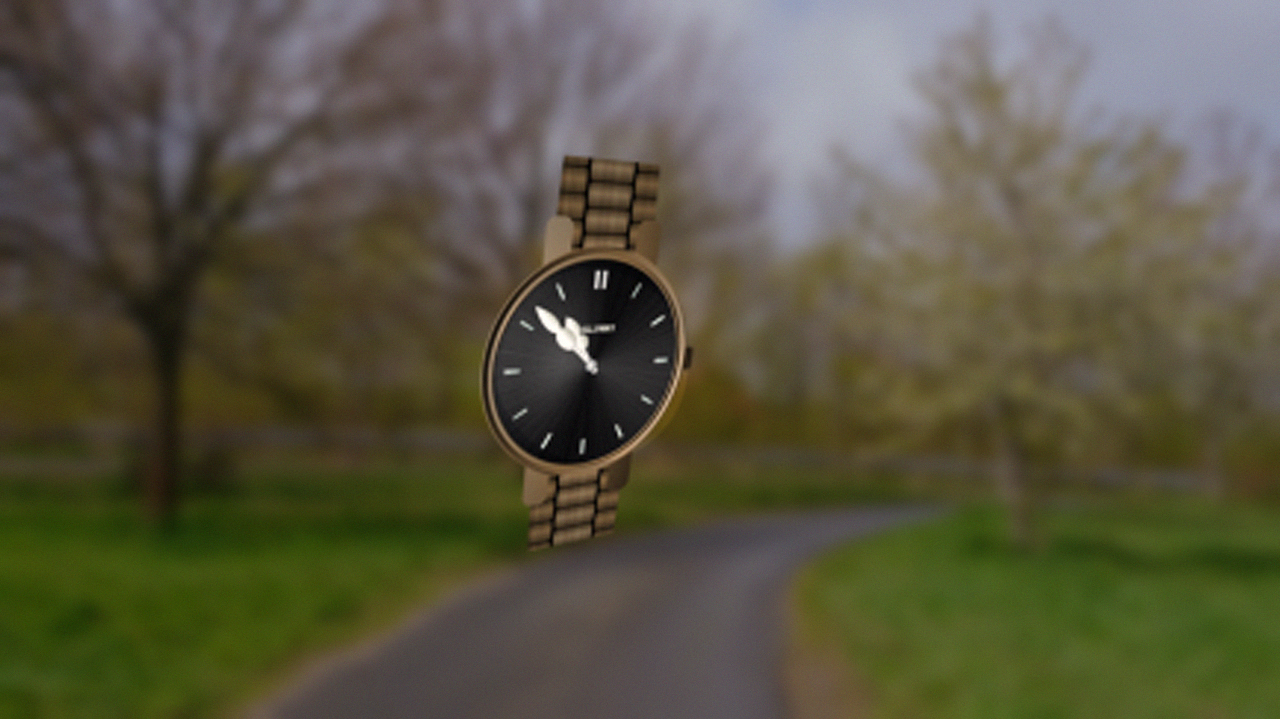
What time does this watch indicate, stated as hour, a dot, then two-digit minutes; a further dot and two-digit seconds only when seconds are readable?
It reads 10.52
